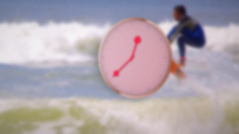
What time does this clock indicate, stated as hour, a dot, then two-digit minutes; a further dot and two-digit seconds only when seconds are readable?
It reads 12.38
